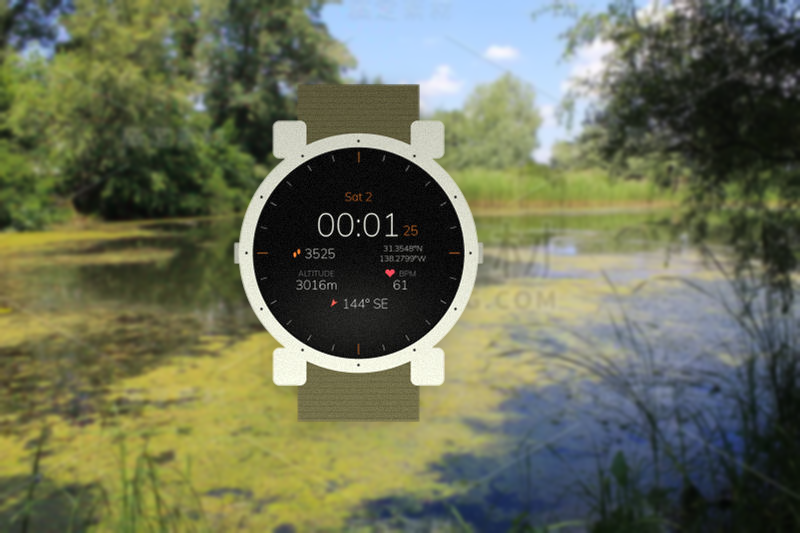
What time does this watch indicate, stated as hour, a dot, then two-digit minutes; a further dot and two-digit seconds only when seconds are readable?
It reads 0.01.25
